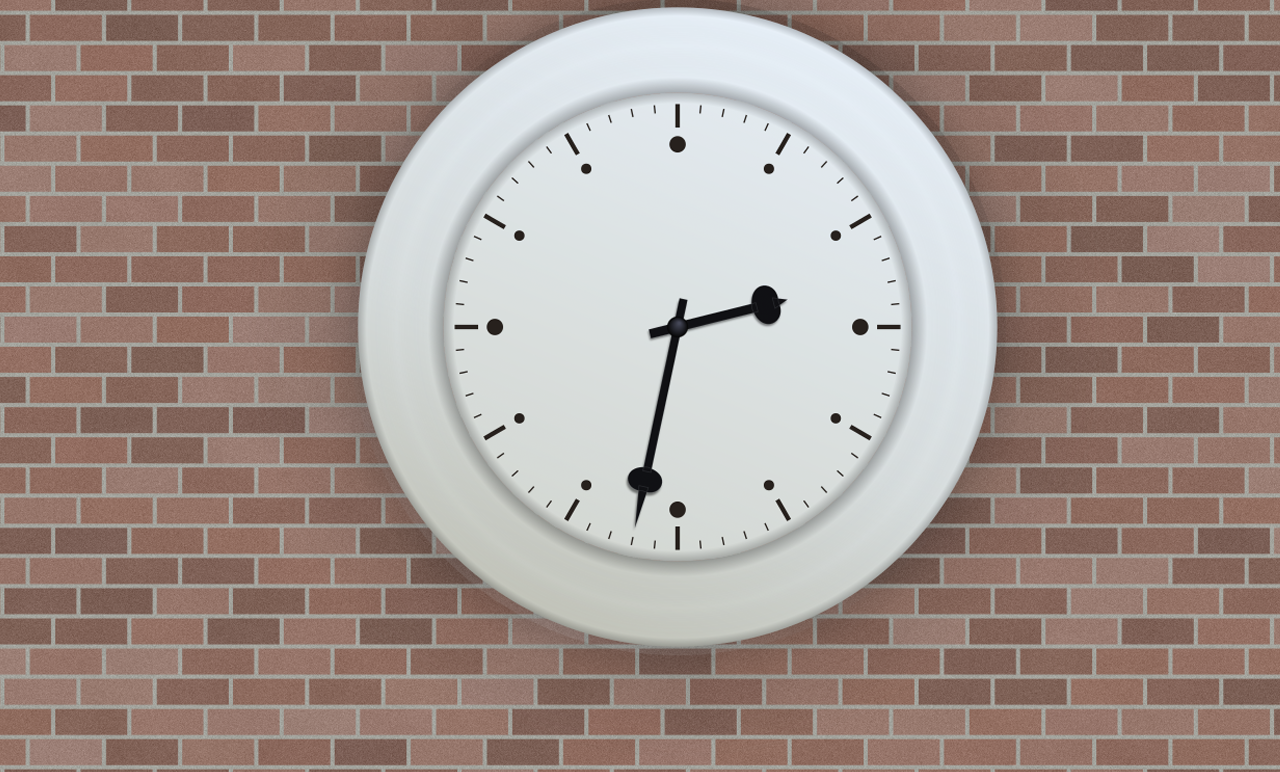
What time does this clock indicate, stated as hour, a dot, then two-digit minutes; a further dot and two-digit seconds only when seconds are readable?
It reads 2.32
